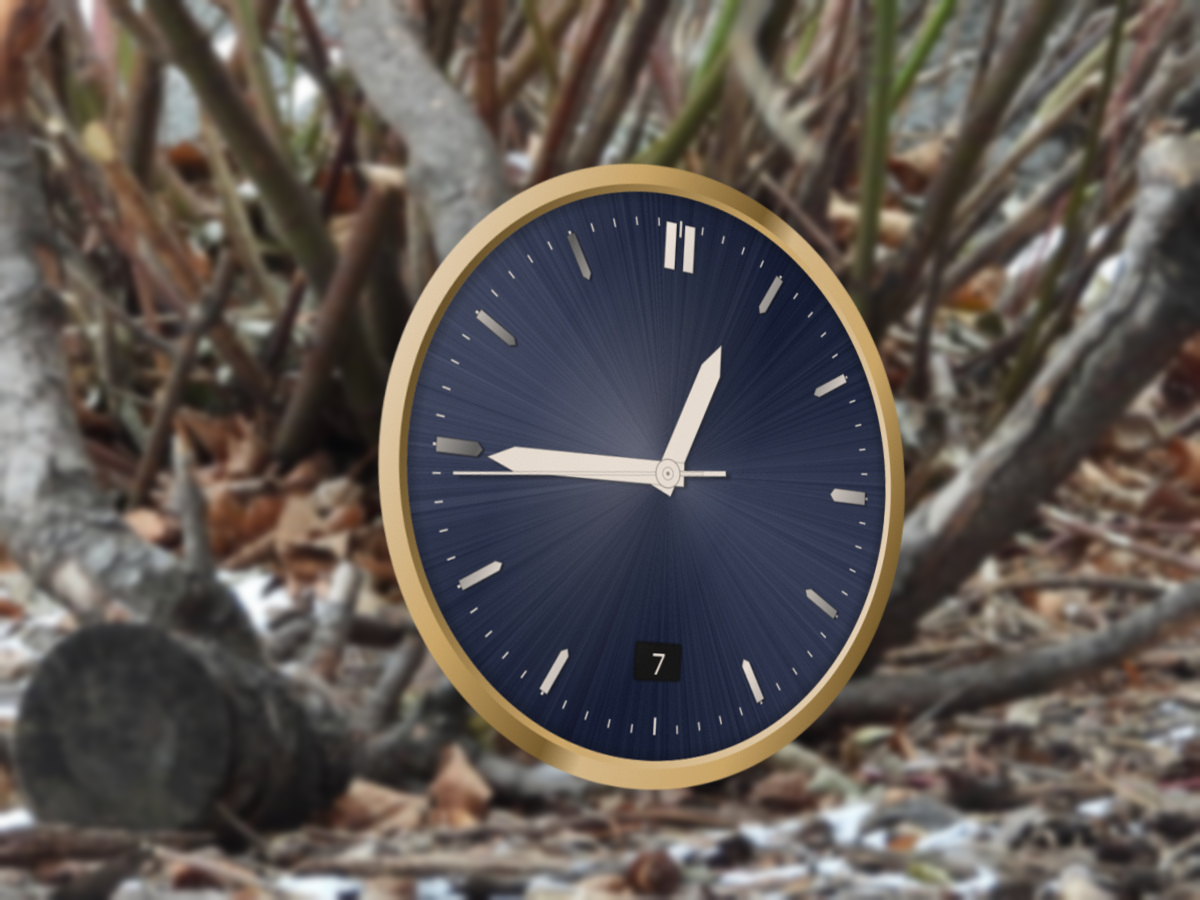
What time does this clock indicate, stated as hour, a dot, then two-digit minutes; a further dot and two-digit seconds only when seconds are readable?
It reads 12.44.44
